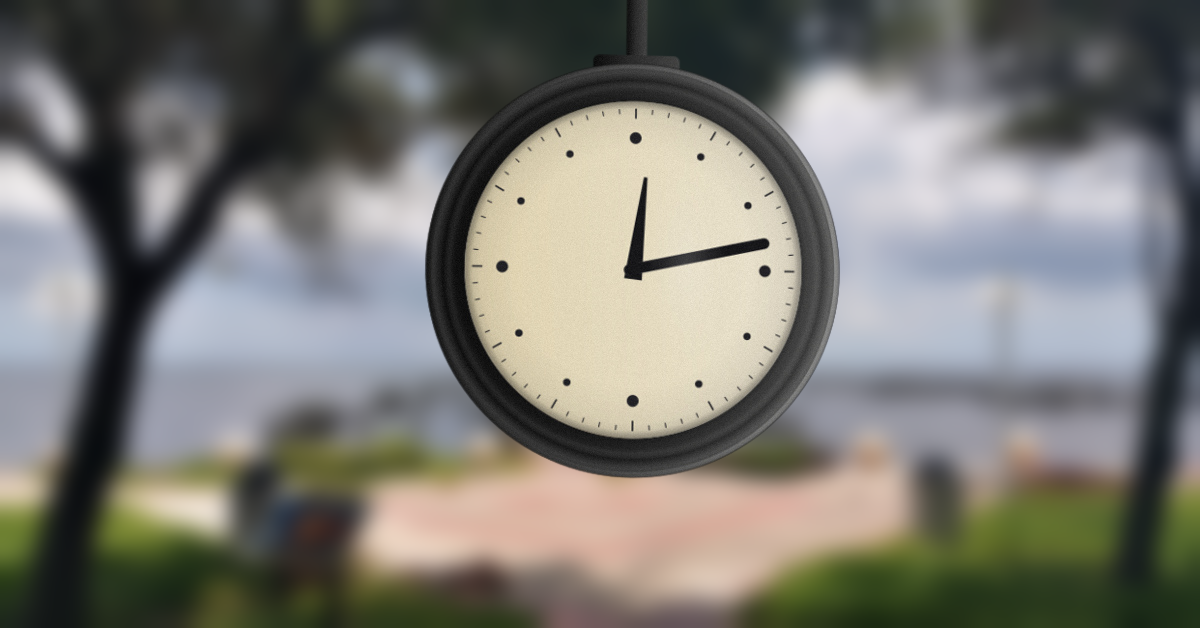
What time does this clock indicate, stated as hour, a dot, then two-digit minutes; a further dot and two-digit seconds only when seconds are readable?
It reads 12.13
